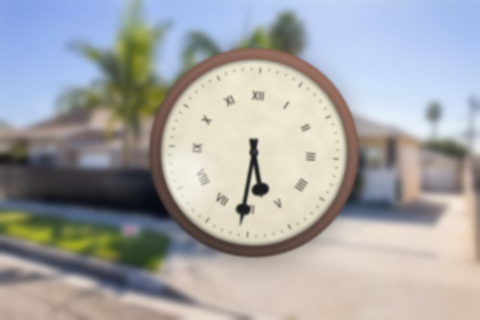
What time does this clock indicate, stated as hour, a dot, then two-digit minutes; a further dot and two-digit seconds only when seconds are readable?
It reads 5.31
